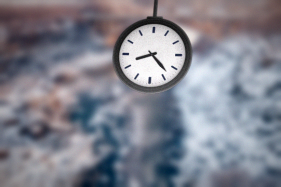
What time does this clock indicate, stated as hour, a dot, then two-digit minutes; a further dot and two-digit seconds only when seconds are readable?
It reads 8.23
